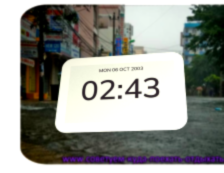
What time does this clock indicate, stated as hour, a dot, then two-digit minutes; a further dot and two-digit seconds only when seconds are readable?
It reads 2.43
